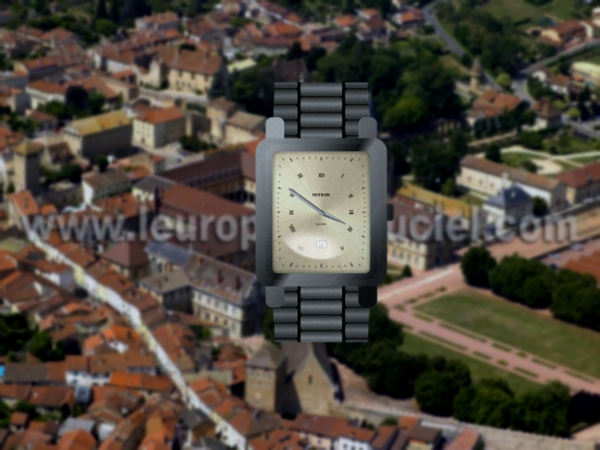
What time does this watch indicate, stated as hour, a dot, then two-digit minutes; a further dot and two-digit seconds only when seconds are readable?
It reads 3.51
